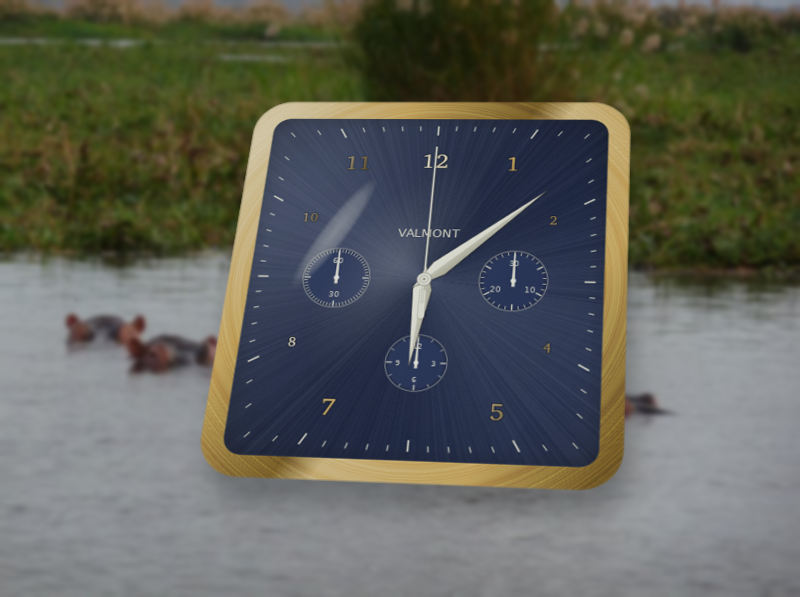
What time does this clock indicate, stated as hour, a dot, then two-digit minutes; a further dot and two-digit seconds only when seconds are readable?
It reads 6.08
